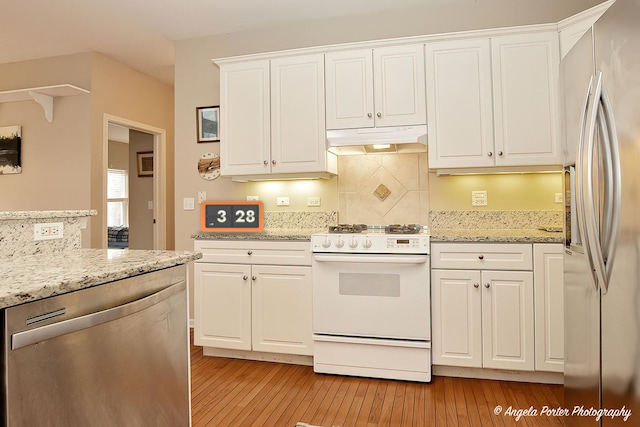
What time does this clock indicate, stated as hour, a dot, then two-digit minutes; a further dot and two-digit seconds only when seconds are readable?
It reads 3.28
